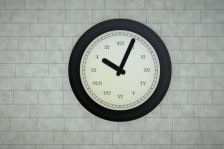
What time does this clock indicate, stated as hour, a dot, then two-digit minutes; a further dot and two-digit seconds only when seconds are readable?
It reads 10.04
